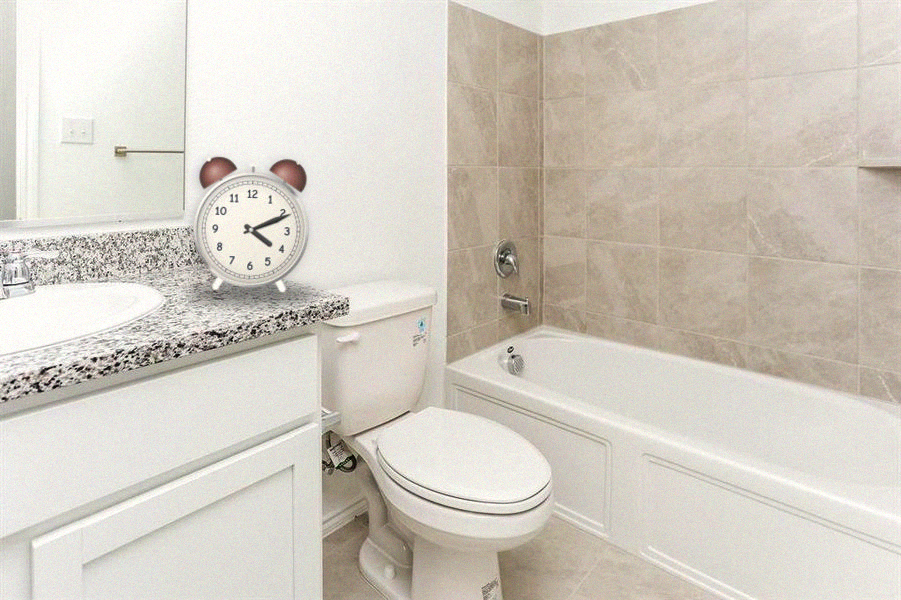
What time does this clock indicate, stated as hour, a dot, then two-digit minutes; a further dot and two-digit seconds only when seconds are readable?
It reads 4.11
